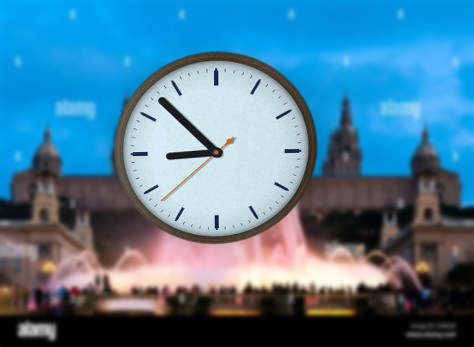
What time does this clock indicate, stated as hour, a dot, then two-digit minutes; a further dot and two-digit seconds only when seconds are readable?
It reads 8.52.38
